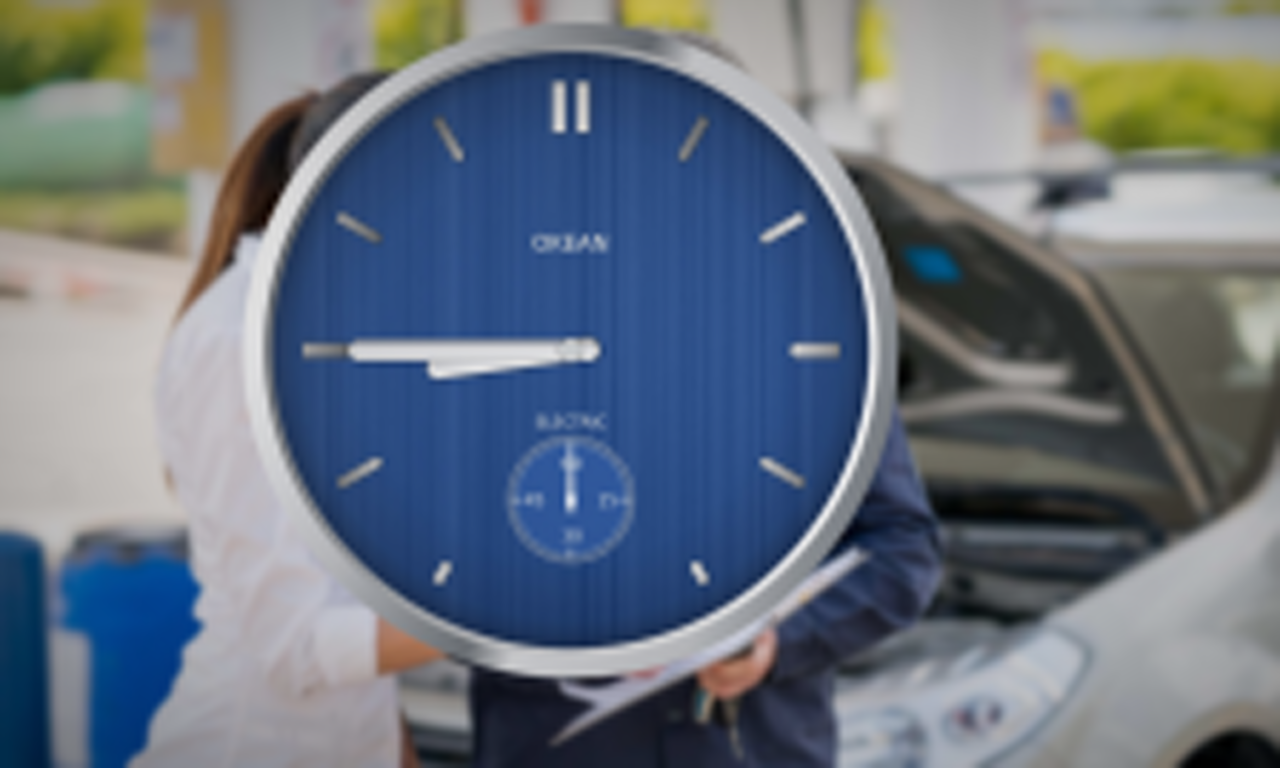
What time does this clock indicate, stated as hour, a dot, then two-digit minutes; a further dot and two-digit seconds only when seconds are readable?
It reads 8.45
